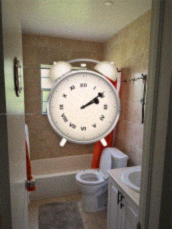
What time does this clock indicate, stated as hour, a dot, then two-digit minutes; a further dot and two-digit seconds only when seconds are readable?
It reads 2.09
